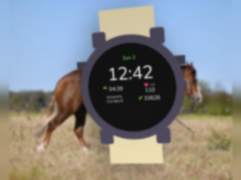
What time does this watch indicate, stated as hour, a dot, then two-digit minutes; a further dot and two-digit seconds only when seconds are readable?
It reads 12.42
